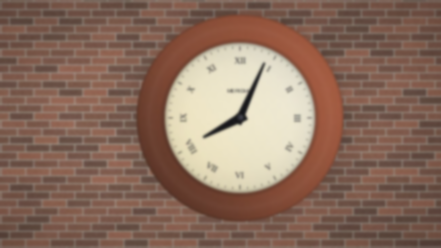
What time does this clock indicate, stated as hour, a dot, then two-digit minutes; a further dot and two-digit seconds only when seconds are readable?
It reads 8.04
